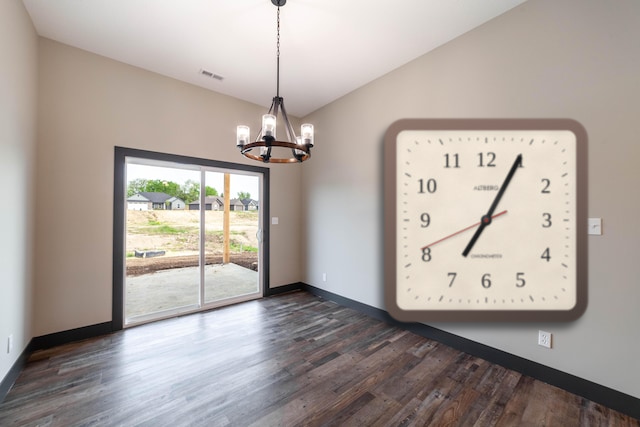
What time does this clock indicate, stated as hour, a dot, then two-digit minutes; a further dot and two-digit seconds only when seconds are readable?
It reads 7.04.41
